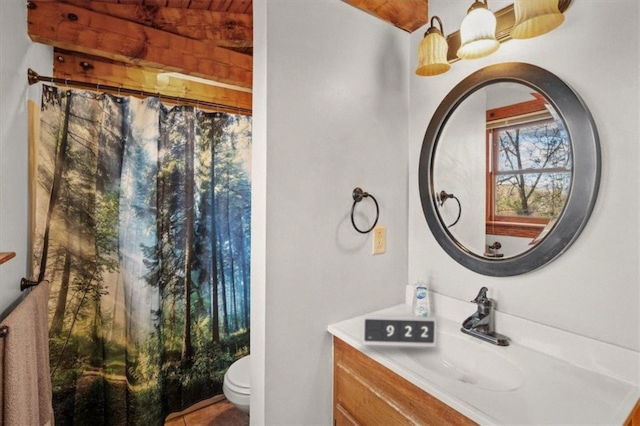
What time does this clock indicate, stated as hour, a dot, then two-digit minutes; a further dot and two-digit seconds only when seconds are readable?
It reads 9.22
